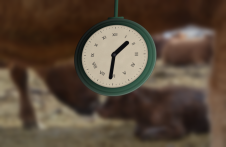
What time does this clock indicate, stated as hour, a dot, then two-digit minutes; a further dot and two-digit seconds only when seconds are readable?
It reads 1.31
